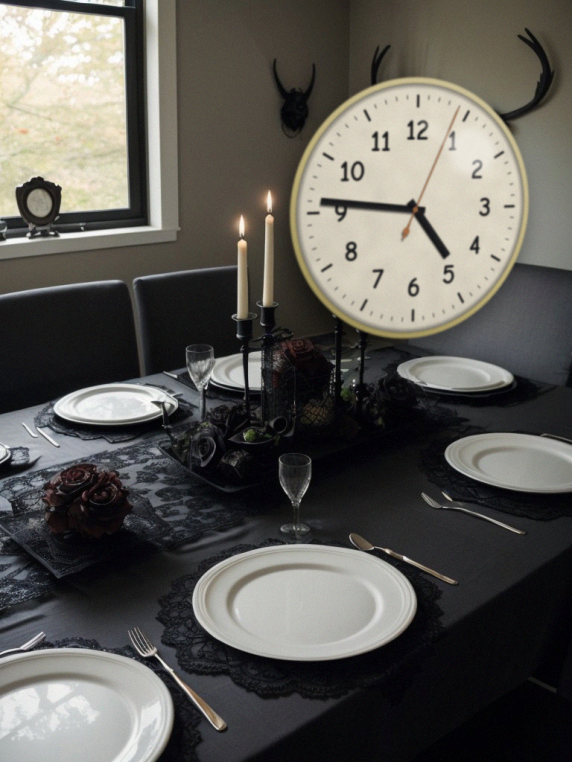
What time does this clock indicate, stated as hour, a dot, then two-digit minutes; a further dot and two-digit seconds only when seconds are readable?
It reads 4.46.04
